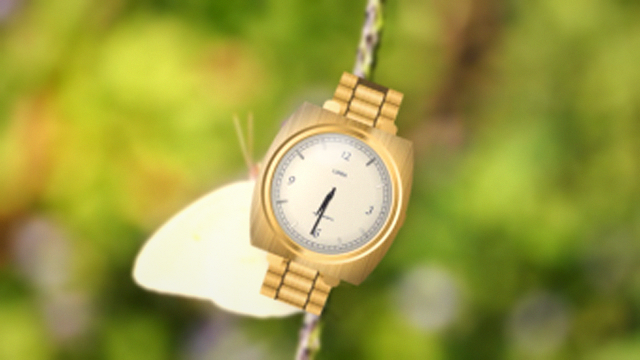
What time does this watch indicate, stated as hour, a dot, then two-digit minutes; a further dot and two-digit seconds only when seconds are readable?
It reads 6.31
